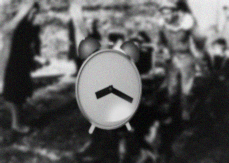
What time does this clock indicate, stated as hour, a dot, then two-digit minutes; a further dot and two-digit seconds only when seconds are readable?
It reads 8.19
